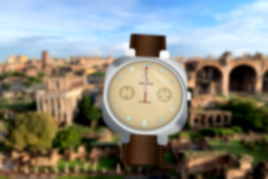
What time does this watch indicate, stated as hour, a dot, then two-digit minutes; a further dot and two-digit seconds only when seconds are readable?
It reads 11.59
